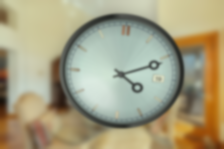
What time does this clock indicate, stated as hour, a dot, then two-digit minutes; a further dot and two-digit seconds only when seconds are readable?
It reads 4.11
